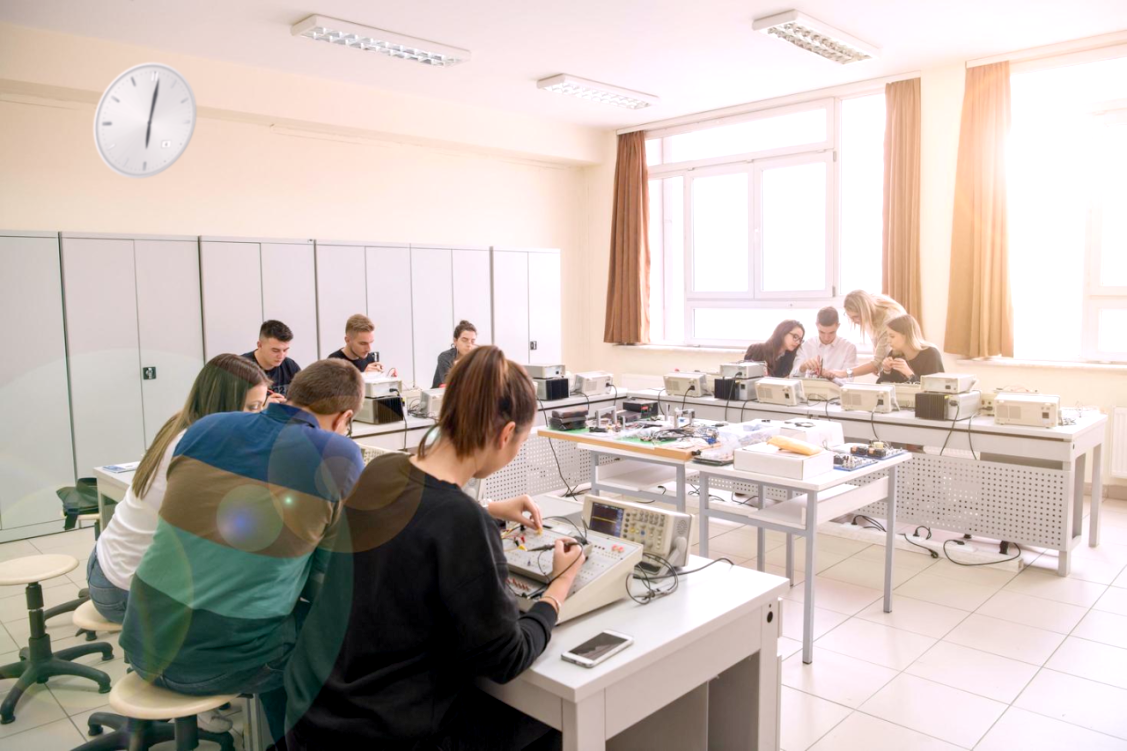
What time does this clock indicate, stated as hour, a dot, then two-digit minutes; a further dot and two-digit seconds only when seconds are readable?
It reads 6.01
